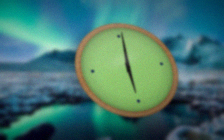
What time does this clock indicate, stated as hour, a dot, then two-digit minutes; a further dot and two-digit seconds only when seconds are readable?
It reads 6.01
